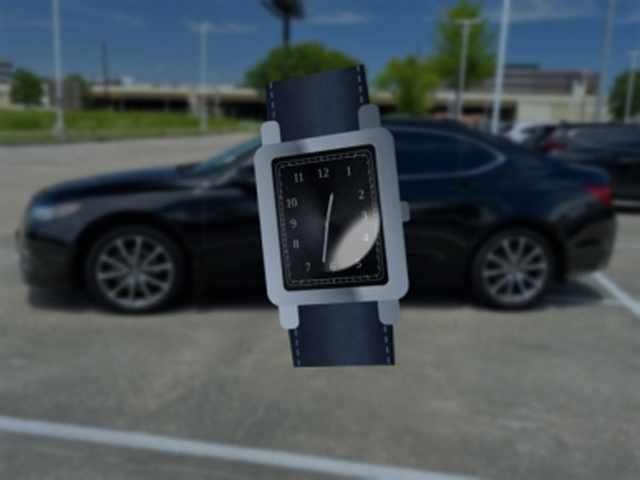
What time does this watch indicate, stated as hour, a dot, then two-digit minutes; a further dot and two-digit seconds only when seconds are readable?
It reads 12.32
